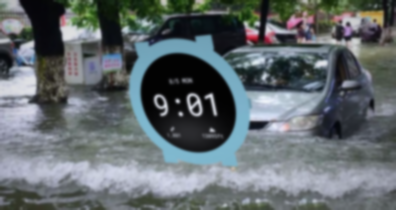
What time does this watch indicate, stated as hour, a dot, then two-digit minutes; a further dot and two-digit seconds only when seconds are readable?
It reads 9.01
